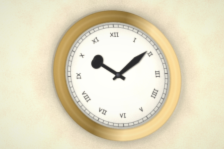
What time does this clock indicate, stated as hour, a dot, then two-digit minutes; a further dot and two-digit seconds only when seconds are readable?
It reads 10.09
